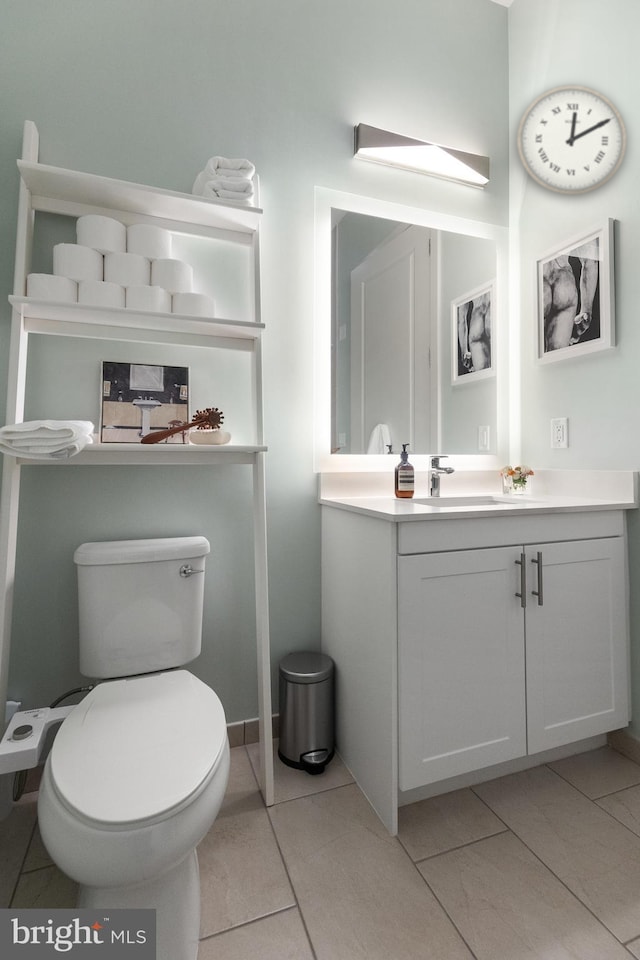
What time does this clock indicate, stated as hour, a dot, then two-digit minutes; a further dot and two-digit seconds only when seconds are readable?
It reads 12.10
